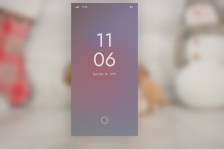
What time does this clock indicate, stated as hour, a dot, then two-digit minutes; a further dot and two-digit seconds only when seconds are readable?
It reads 11.06
